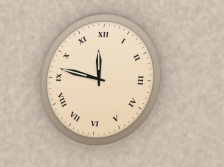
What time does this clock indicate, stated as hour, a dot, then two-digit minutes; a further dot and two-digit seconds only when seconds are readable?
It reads 11.47
